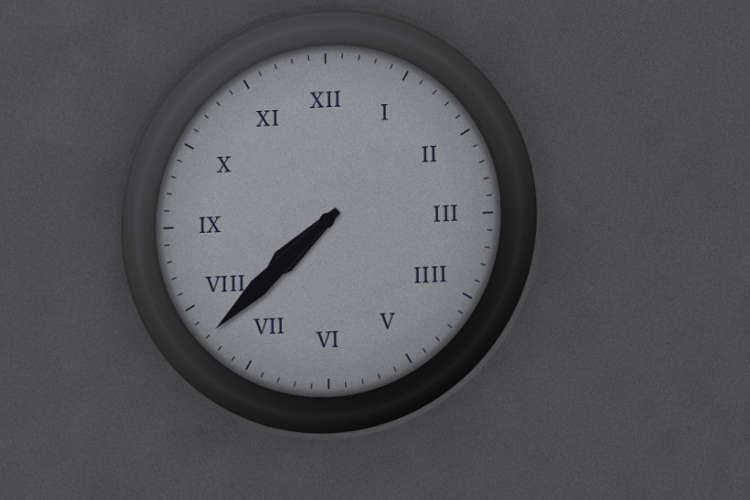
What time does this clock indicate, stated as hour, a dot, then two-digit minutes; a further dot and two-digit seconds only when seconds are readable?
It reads 7.38
